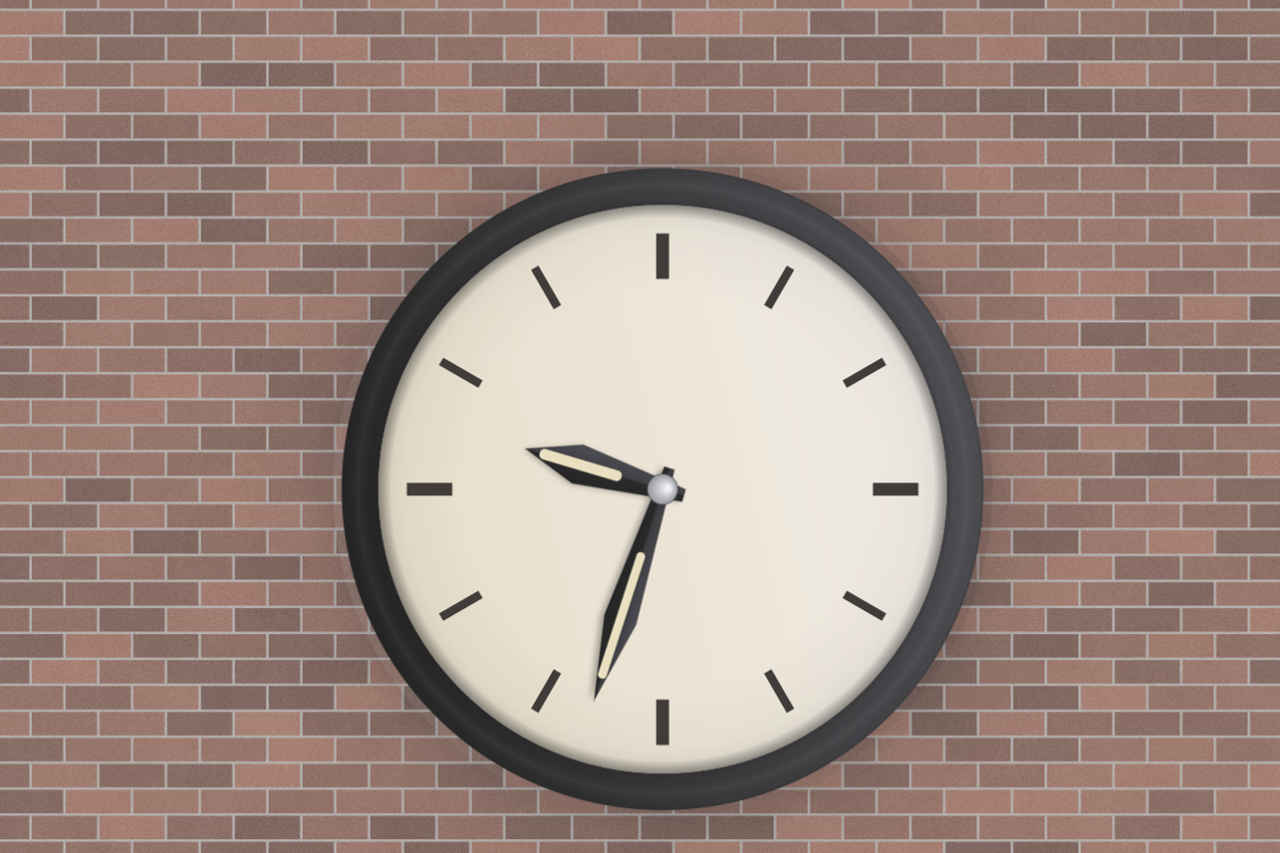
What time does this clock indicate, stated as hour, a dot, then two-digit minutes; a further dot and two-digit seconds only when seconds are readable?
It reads 9.33
